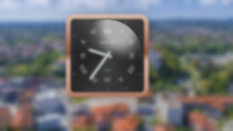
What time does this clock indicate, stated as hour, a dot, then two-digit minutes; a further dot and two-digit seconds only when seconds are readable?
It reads 9.36
